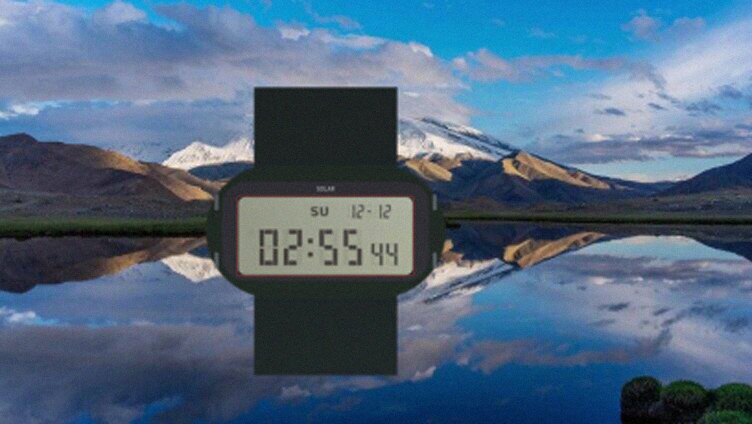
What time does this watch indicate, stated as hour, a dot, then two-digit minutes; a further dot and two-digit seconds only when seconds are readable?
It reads 2.55.44
